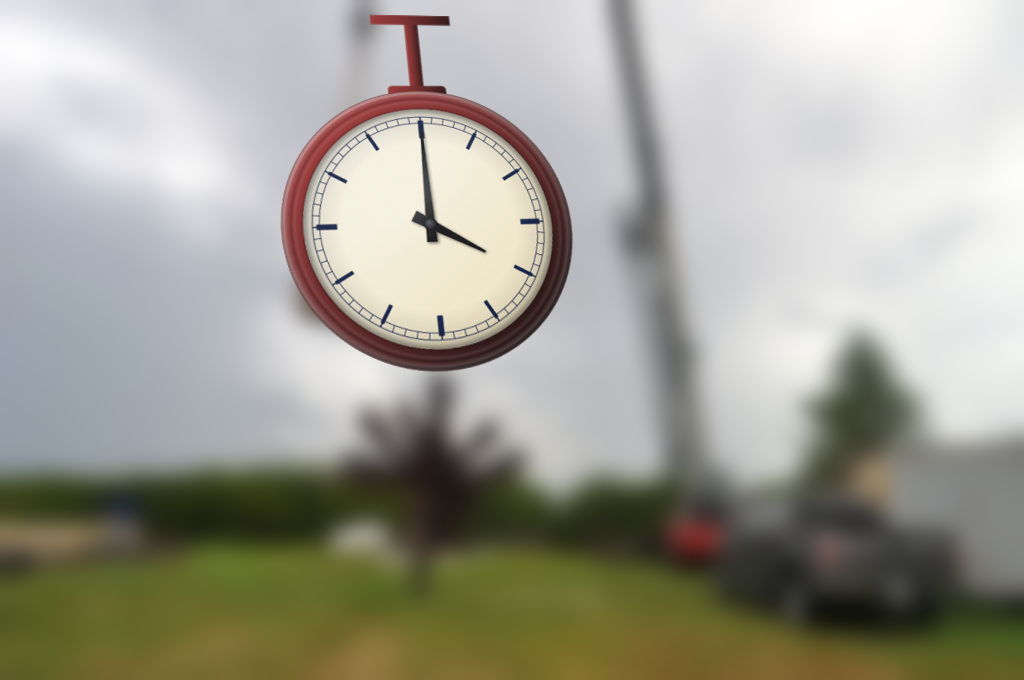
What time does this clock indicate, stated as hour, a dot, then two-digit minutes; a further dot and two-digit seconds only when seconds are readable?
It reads 4.00
